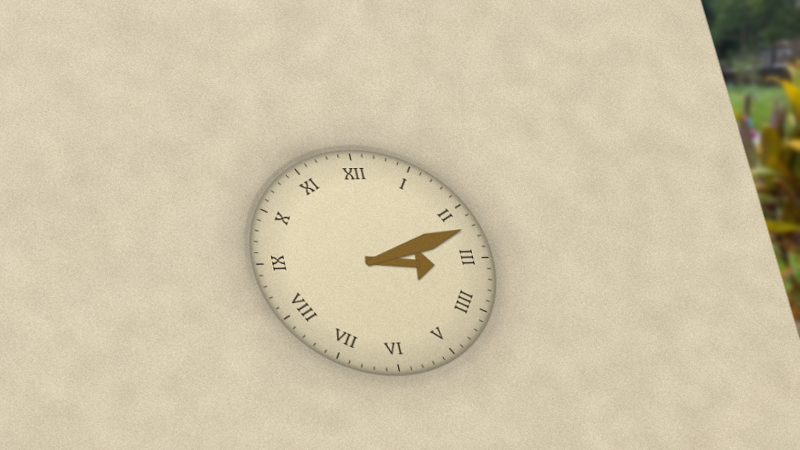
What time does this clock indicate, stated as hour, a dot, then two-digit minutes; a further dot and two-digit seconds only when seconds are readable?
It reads 3.12
